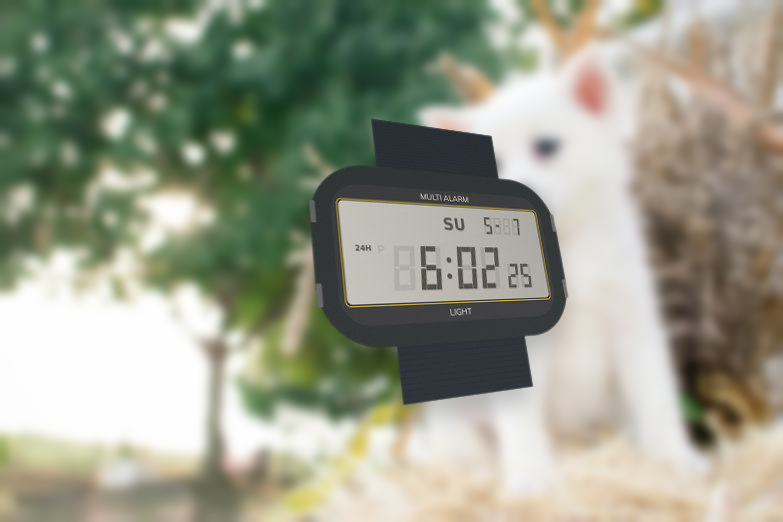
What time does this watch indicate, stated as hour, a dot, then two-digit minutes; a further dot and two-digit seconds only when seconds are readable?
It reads 6.02.25
